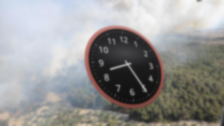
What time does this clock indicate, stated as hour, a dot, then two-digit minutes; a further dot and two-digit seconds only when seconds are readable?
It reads 8.25
